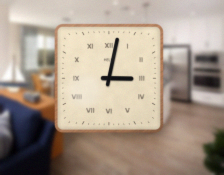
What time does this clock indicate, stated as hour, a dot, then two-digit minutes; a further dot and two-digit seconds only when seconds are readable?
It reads 3.02
